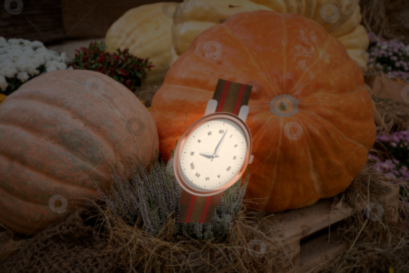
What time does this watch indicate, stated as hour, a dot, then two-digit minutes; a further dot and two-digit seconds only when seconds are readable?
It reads 9.02
